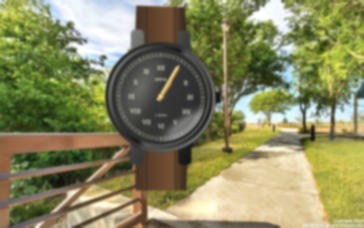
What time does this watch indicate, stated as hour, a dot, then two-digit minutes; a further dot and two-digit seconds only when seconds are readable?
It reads 1.05
